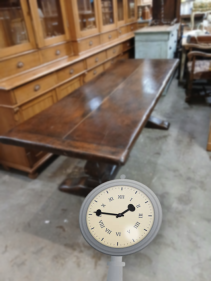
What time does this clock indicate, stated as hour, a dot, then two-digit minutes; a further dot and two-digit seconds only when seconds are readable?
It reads 1.46
